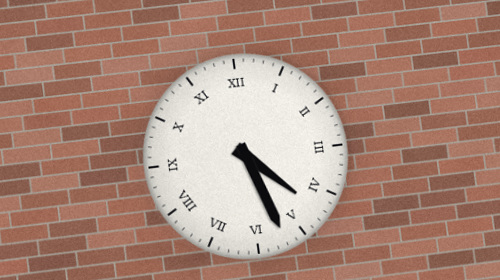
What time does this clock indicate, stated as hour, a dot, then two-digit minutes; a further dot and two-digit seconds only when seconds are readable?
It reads 4.27
